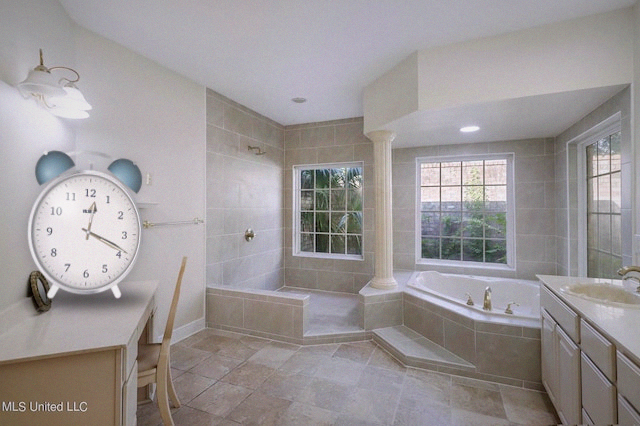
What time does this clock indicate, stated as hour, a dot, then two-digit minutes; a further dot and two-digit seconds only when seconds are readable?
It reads 12.19
